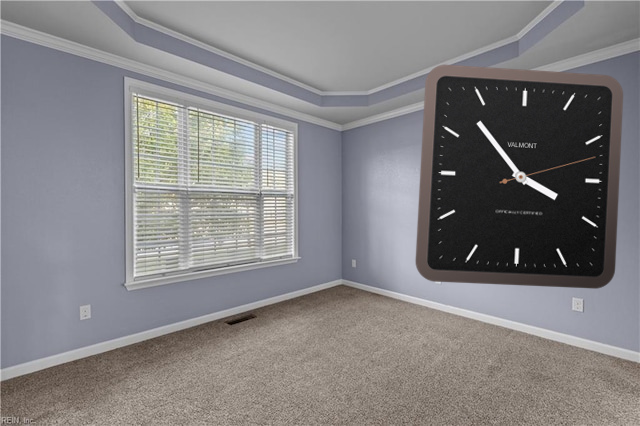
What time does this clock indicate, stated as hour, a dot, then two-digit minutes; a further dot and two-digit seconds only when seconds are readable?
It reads 3.53.12
